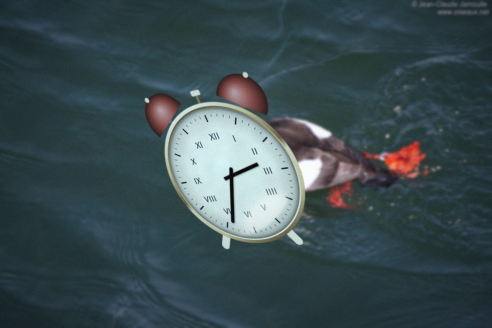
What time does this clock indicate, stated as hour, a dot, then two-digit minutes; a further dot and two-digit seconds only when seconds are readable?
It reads 2.34
